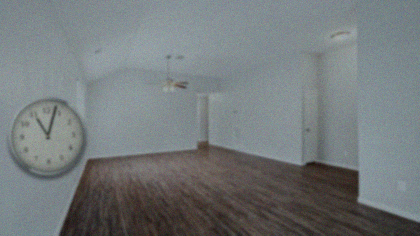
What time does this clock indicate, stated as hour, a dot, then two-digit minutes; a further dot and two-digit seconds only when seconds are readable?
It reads 11.03
